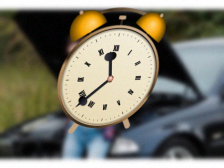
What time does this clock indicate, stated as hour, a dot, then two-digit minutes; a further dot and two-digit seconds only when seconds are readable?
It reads 11.38
